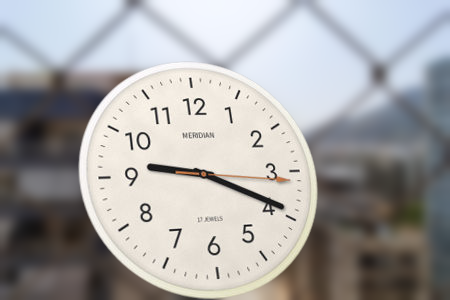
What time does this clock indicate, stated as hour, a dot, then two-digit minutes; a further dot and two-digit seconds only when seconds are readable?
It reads 9.19.16
